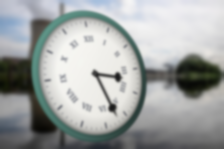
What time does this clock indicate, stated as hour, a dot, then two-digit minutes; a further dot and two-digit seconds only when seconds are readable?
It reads 3.27
